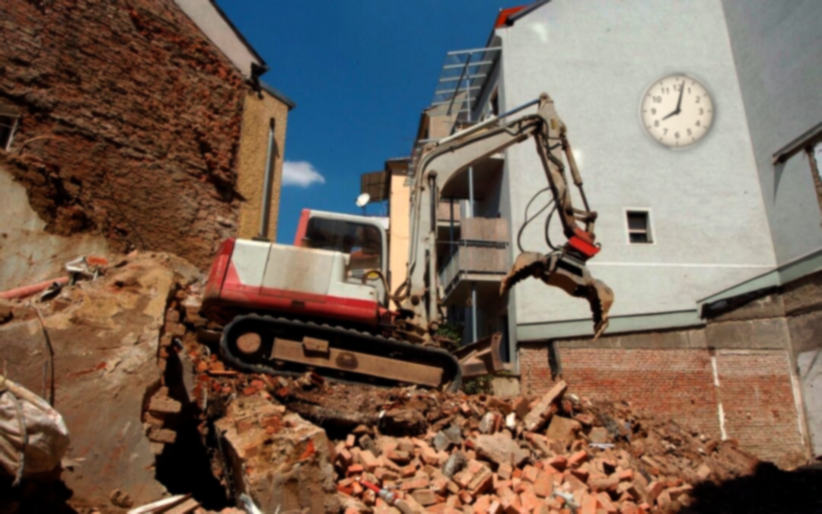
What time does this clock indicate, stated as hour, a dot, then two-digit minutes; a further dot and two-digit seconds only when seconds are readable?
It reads 8.02
